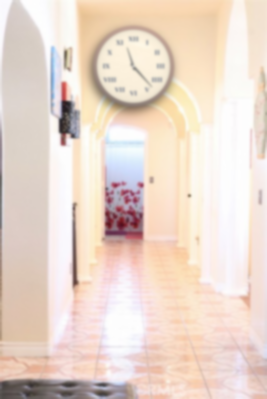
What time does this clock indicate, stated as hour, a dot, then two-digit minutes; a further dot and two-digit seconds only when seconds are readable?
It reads 11.23
